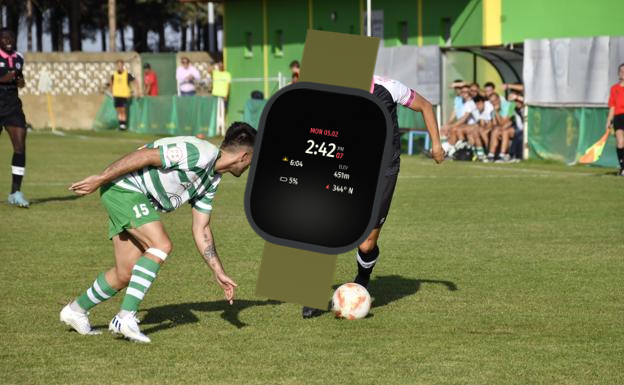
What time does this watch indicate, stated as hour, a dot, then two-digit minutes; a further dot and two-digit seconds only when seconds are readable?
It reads 2.42.07
